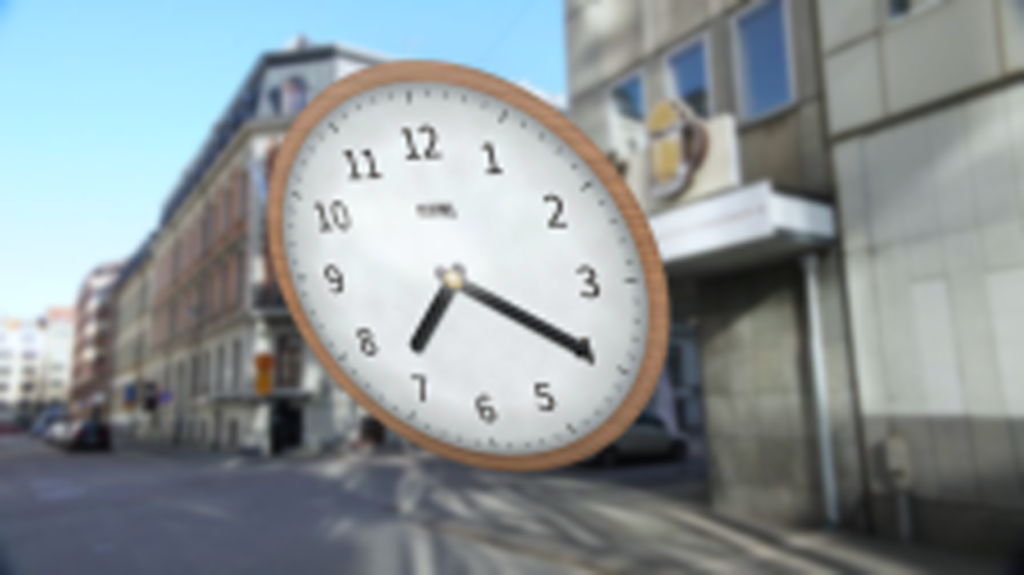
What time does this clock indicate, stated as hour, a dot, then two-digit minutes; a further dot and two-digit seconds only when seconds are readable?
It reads 7.20
